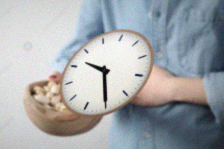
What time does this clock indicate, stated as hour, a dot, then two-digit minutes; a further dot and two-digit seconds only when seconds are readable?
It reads 9.25
